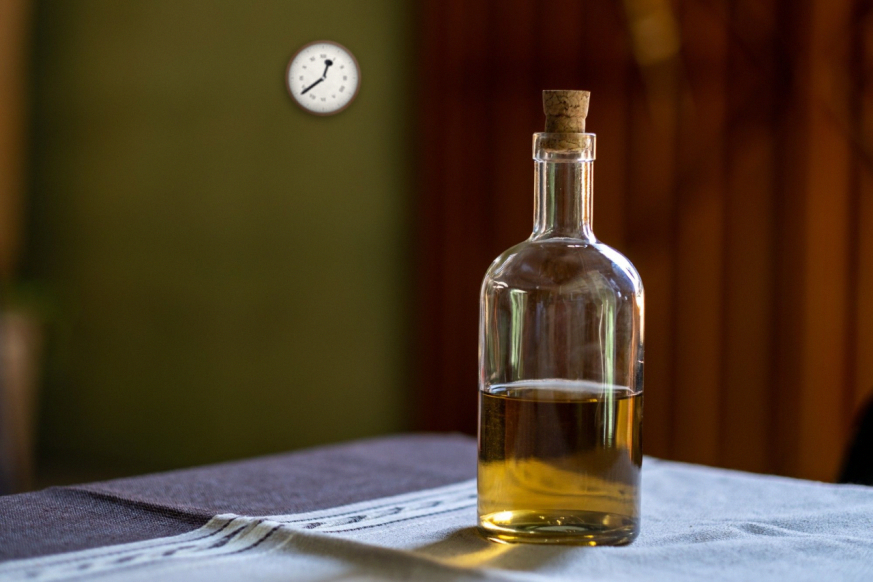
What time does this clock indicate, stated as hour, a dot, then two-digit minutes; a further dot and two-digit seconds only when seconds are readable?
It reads 12.39
